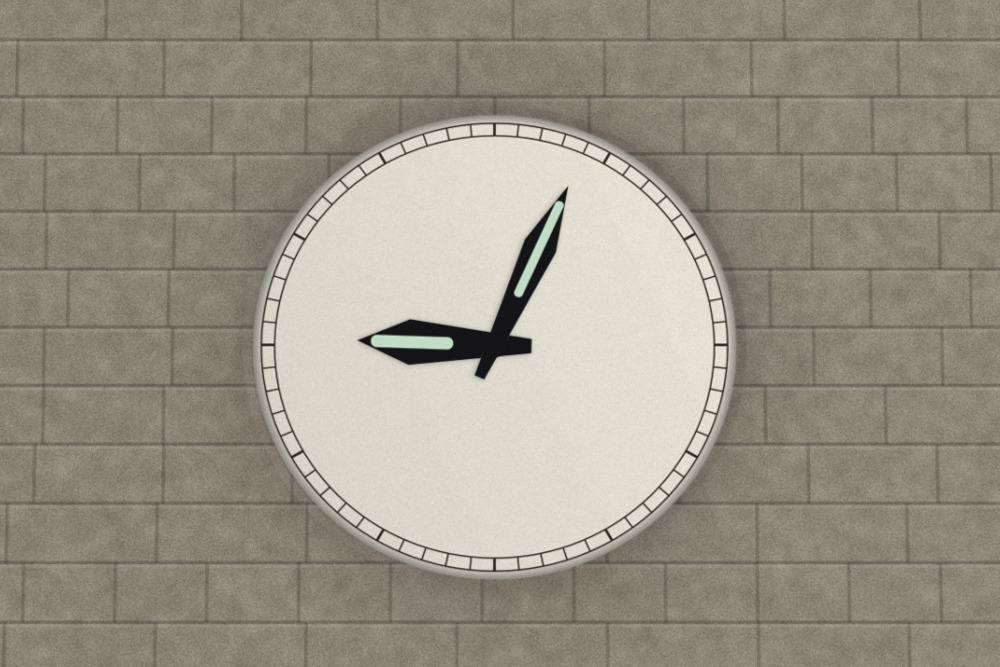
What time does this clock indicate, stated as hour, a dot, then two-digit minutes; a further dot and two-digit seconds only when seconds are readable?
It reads 9.04
